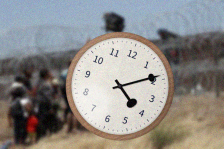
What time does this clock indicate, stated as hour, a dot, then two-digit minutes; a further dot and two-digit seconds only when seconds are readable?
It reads 4.09
